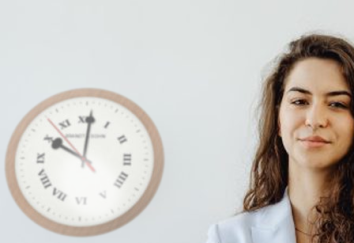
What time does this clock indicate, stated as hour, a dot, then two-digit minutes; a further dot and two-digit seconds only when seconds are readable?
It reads 10.00.53
